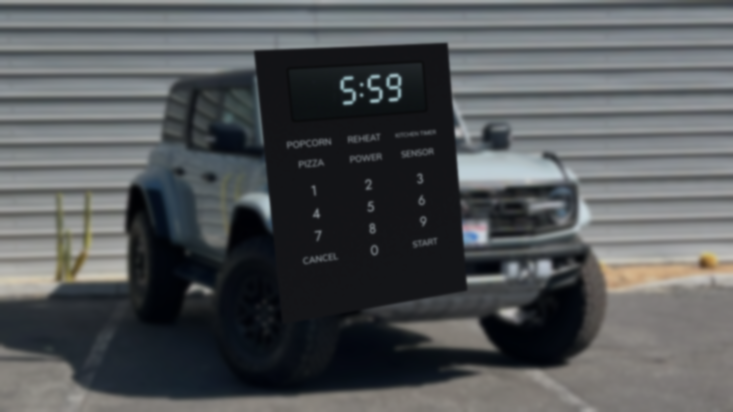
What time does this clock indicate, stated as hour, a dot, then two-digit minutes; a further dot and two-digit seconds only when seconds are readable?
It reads 5.59
